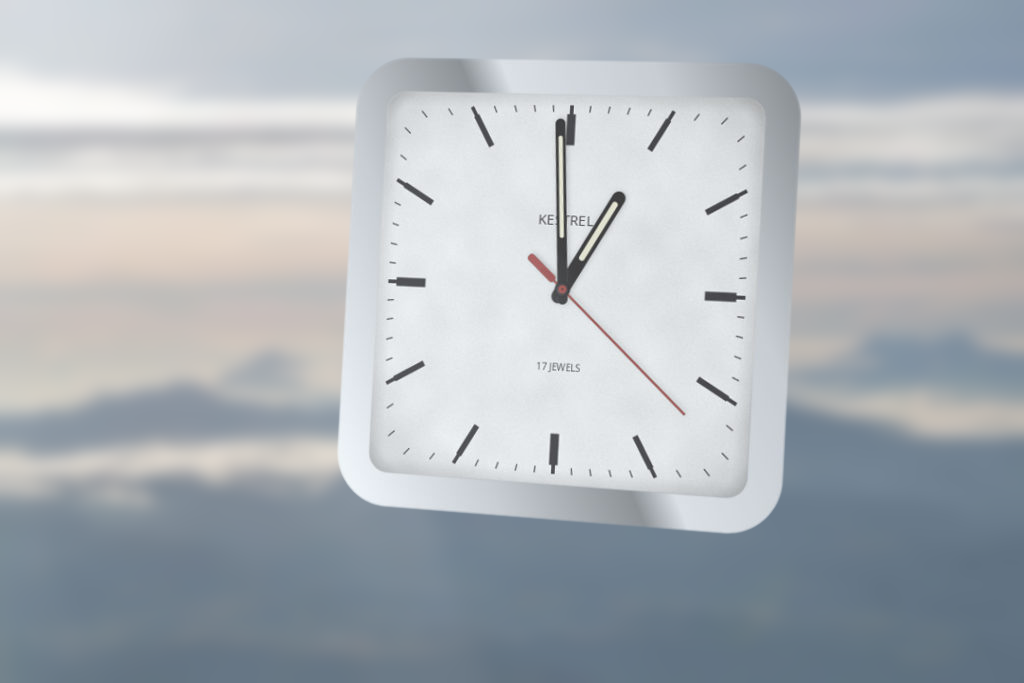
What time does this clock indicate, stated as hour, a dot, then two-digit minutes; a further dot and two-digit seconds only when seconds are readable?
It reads 12.59.22
